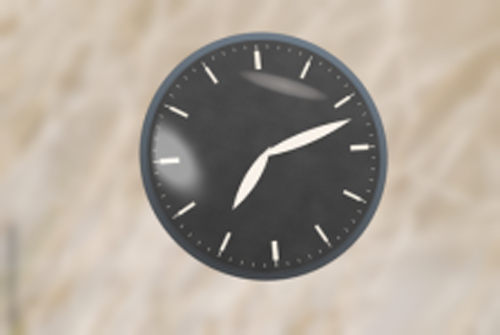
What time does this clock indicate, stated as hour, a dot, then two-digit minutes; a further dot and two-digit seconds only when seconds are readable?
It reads 7.12
